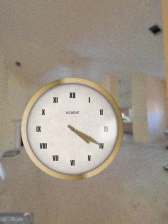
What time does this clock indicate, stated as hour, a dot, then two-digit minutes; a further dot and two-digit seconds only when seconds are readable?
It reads 4.20
